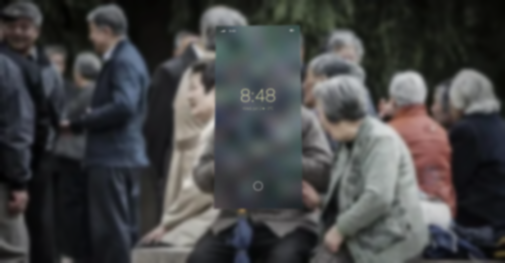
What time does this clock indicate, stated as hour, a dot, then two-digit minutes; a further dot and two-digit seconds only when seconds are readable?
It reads 8.48
